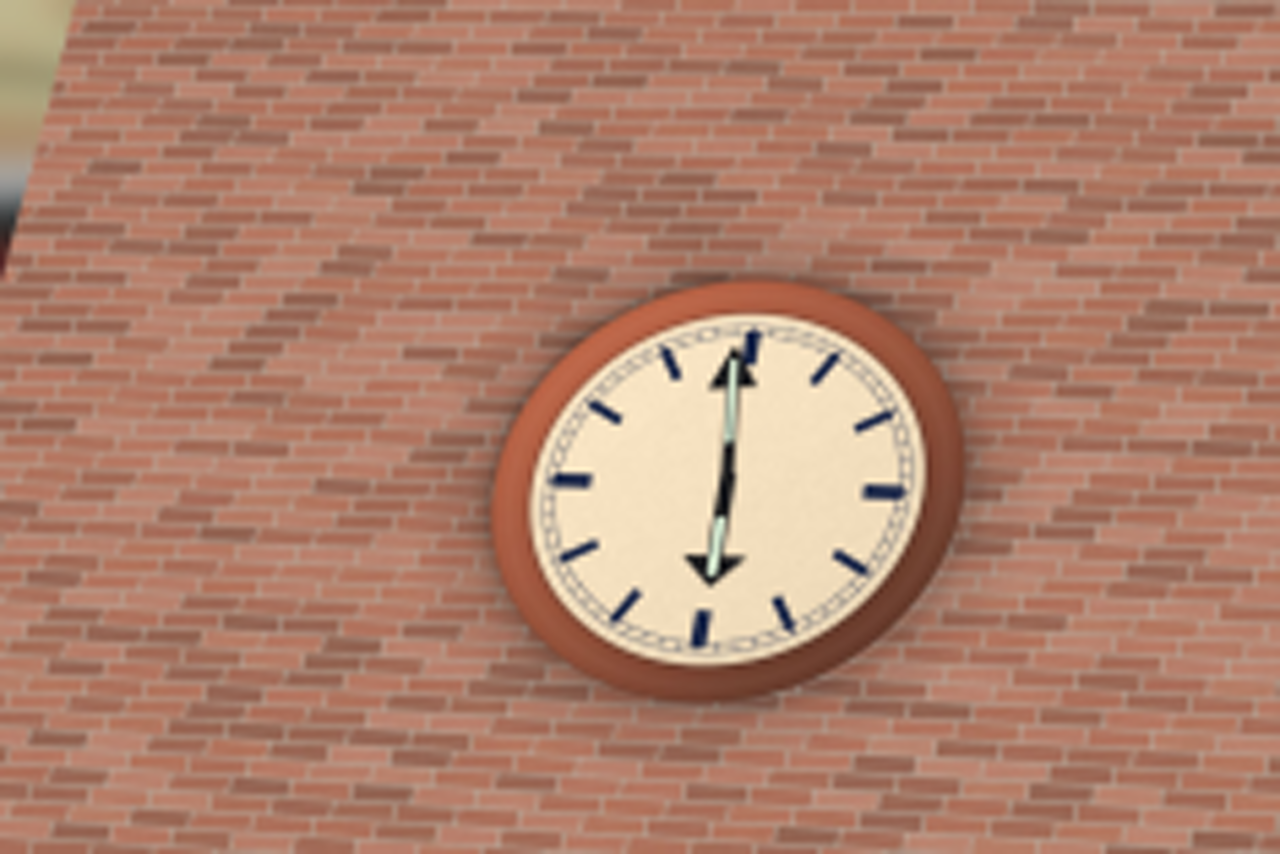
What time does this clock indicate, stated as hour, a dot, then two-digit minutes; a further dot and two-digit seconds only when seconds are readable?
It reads 5.59
